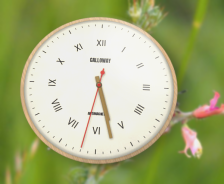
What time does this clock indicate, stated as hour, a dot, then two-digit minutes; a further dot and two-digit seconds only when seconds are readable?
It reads 5.27.32
